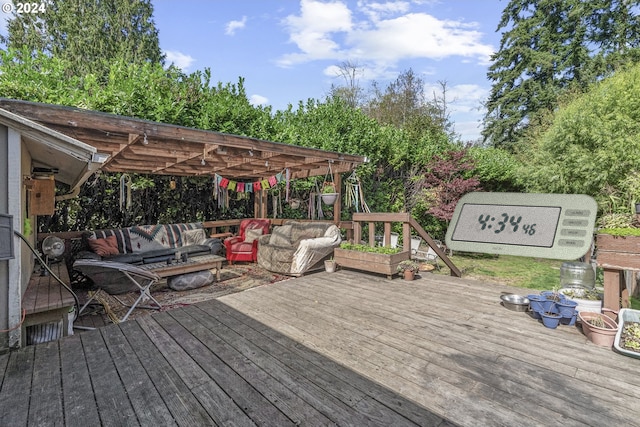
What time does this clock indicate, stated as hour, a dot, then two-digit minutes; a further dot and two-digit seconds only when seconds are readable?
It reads 4.34.46
